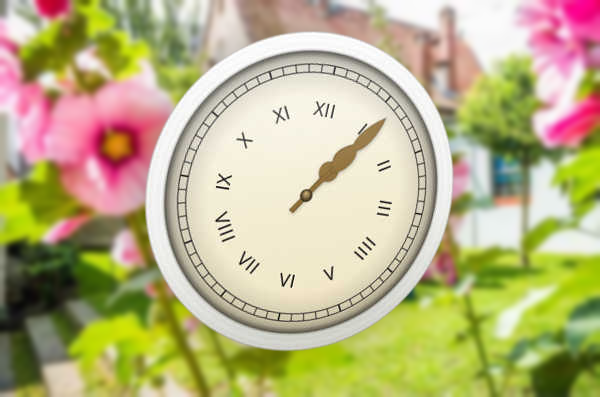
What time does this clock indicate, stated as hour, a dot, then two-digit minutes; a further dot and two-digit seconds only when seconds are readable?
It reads 1.06
